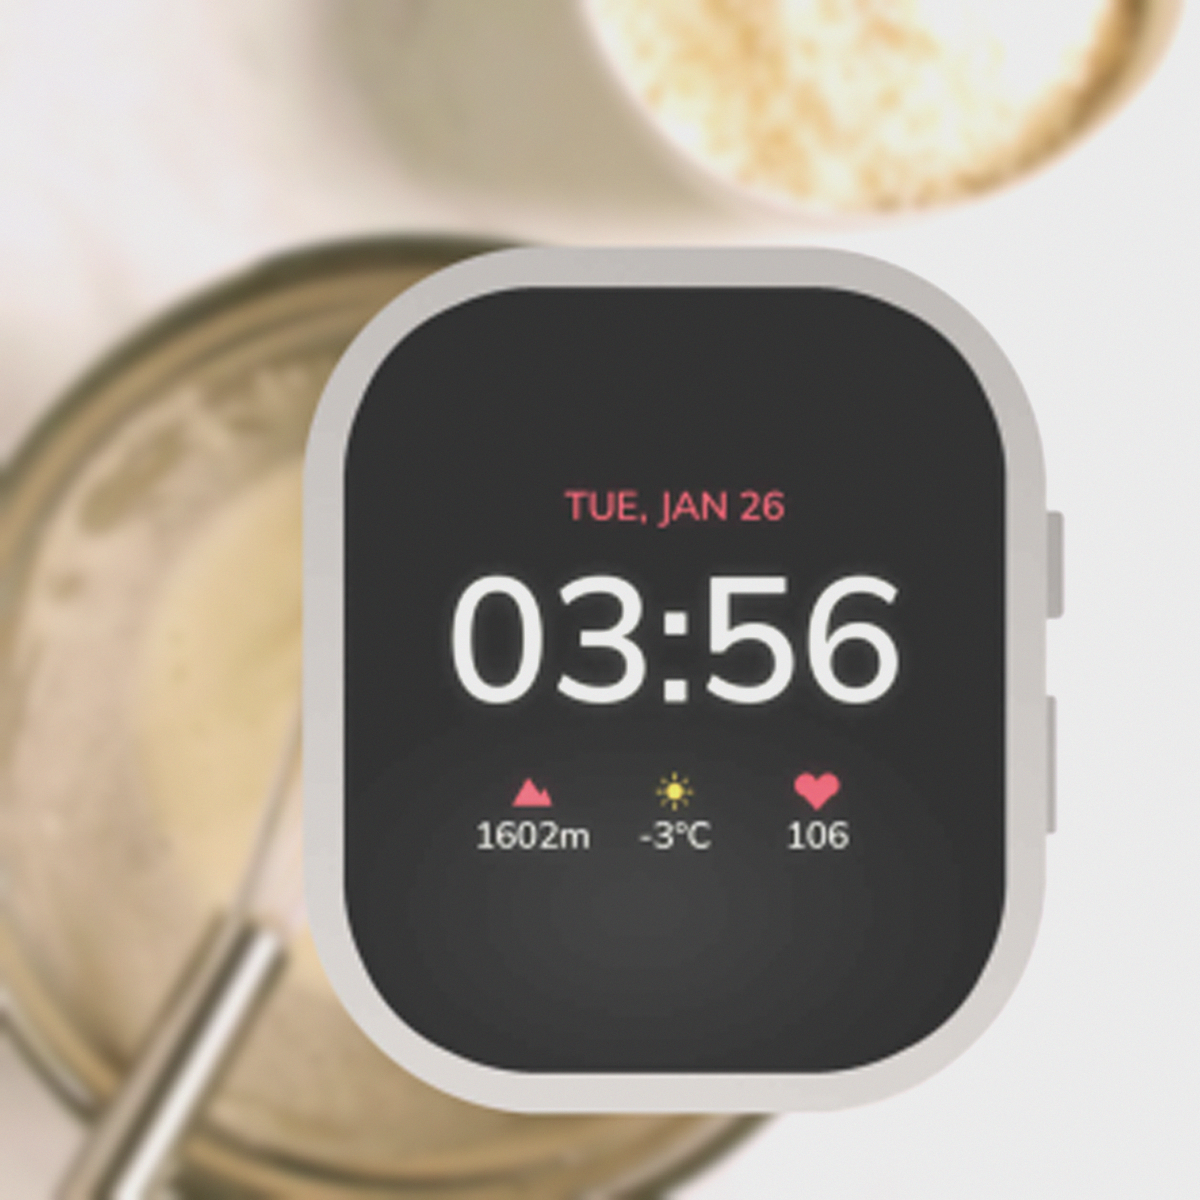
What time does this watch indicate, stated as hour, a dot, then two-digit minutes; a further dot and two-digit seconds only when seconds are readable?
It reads 3.56
